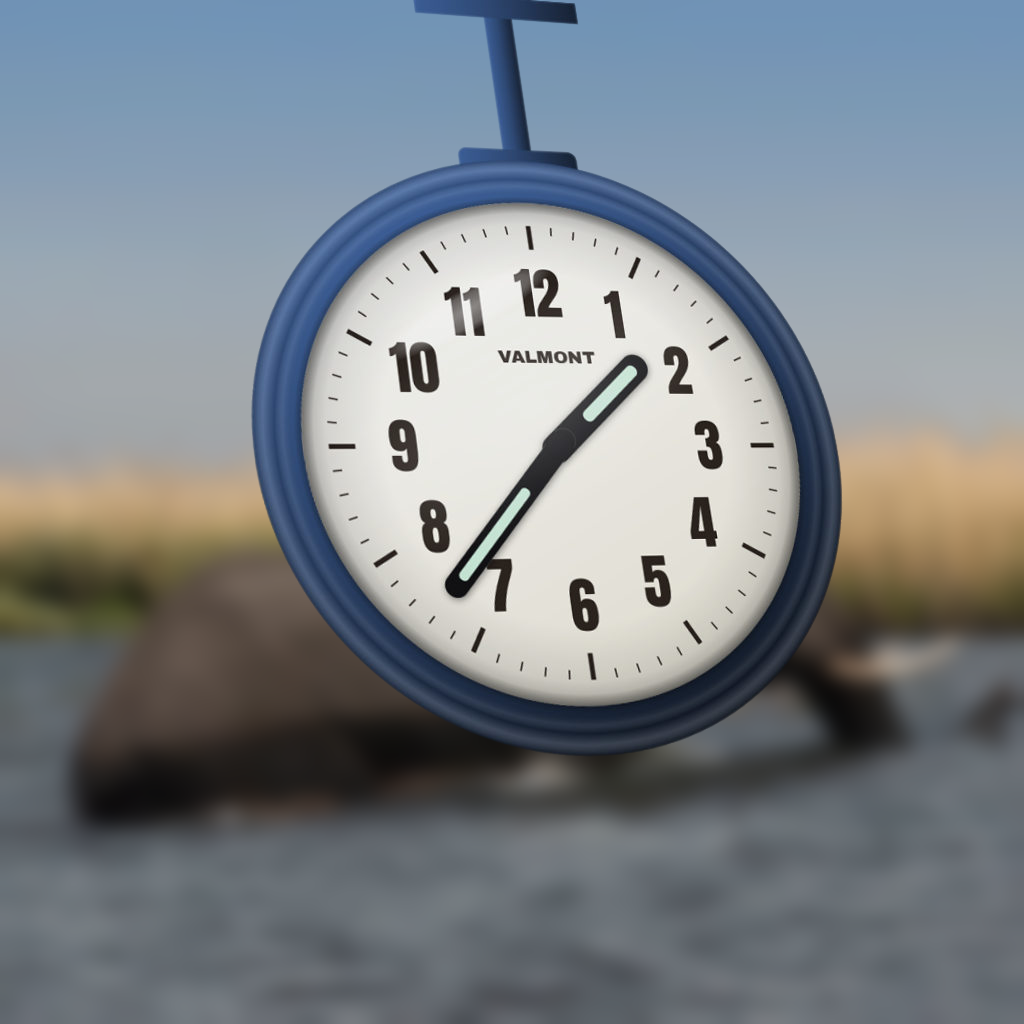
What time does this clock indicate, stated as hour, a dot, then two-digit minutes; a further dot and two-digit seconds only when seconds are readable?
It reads 1.37
